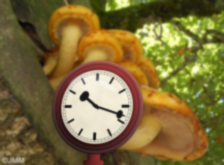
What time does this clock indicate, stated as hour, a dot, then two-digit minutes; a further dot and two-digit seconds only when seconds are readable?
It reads 10.18
